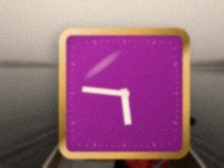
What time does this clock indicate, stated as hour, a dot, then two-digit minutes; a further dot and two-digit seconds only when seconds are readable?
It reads 5.46
